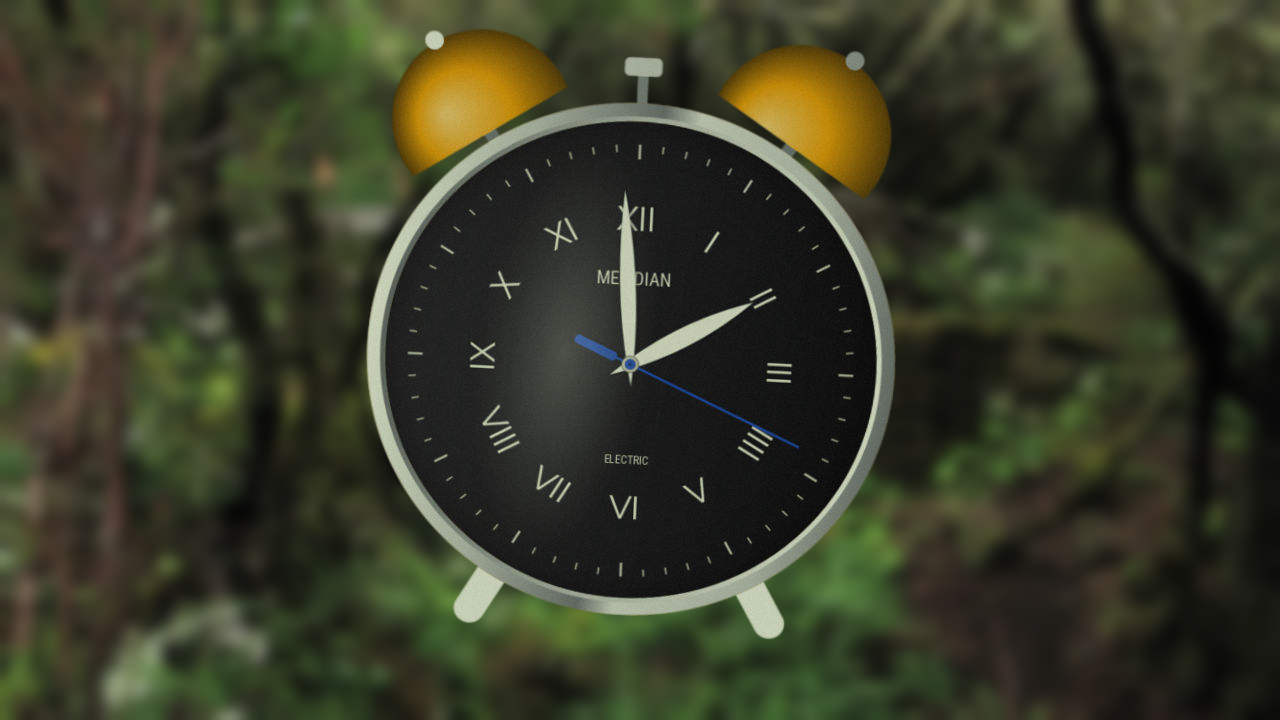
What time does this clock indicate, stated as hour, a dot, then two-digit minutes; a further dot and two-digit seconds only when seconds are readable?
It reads 1.59.19
